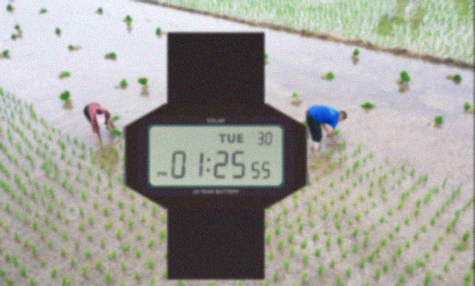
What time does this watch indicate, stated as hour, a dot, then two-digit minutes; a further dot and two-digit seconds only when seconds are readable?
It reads 1.25.55
